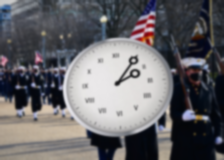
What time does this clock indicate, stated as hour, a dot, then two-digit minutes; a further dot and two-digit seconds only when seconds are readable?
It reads 2.06
